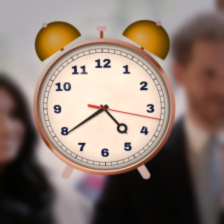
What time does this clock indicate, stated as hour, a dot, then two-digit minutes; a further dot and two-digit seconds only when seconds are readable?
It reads 4.39.17
